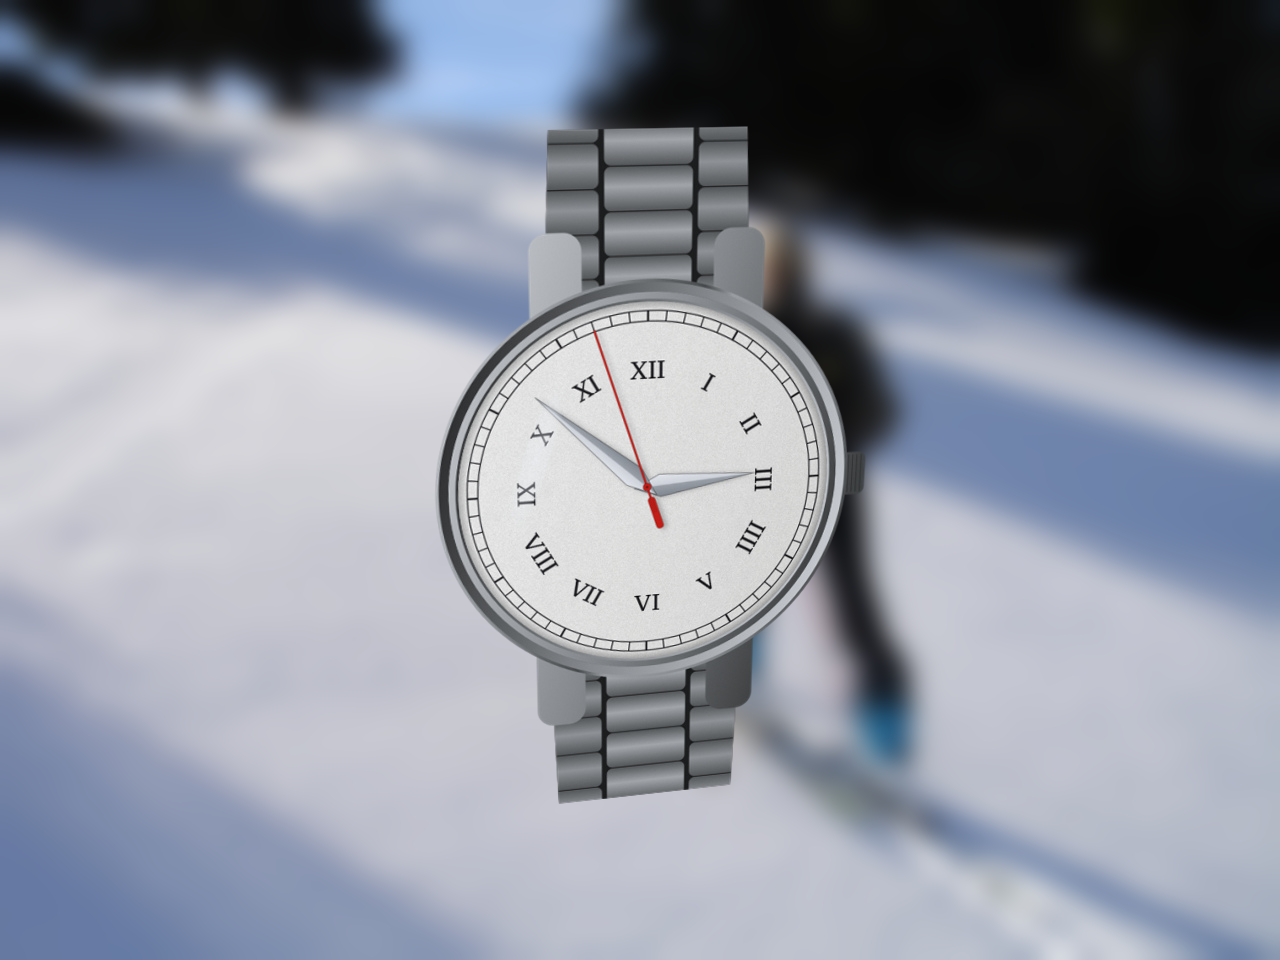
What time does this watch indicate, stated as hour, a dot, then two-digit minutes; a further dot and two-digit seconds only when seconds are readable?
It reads 2.51.57
